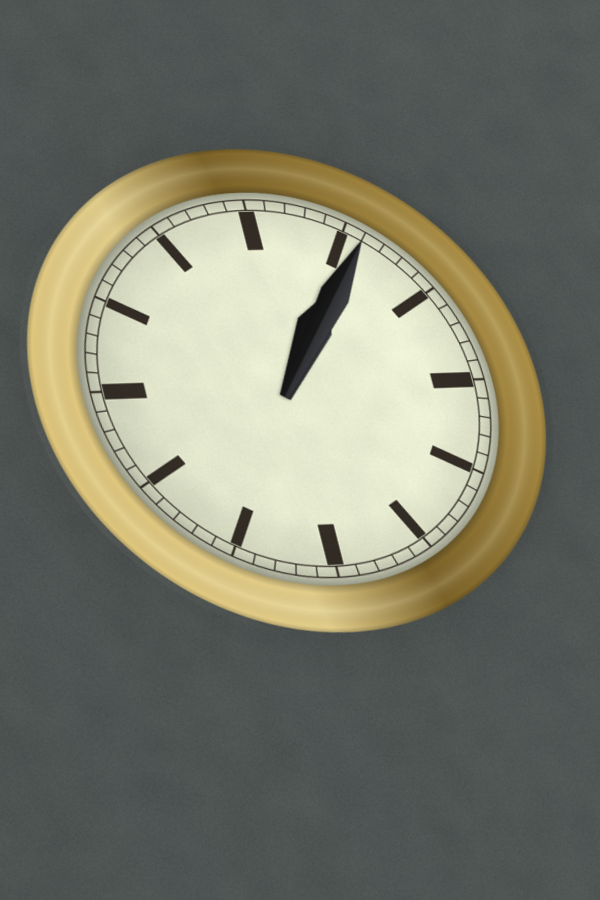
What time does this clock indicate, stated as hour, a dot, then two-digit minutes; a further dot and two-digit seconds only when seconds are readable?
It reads 1.06
